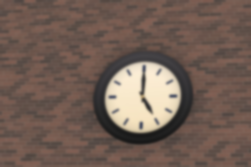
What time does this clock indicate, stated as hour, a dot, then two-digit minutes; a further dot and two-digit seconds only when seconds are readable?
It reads 5.00
